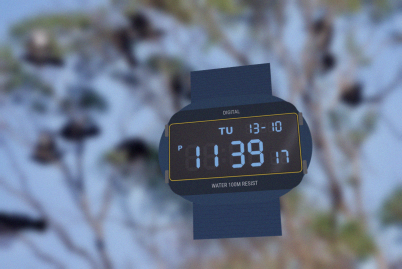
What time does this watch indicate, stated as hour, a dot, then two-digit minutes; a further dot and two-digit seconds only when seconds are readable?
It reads 11.39.17
